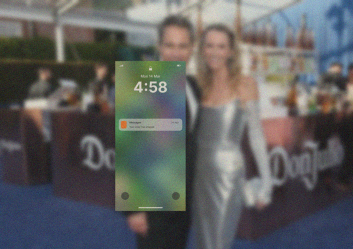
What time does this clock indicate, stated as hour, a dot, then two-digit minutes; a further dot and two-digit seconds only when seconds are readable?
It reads 4.58
